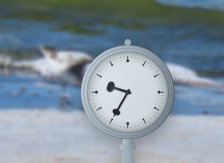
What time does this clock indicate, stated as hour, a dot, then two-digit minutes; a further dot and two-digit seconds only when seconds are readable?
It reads 9.35
